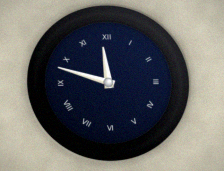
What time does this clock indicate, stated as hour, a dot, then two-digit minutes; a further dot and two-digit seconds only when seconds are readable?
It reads 11.48
